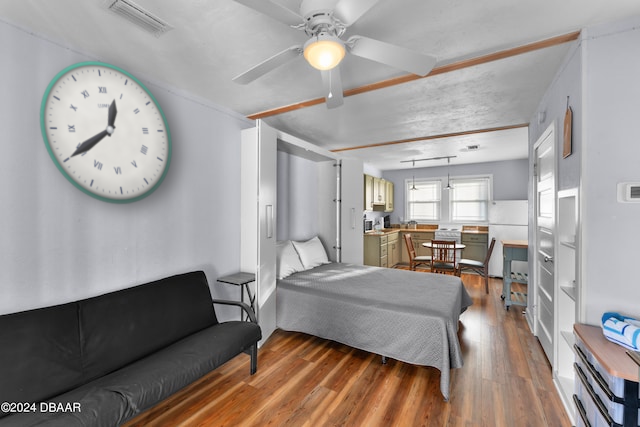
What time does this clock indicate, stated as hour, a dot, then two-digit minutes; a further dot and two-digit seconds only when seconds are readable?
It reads 12.40
